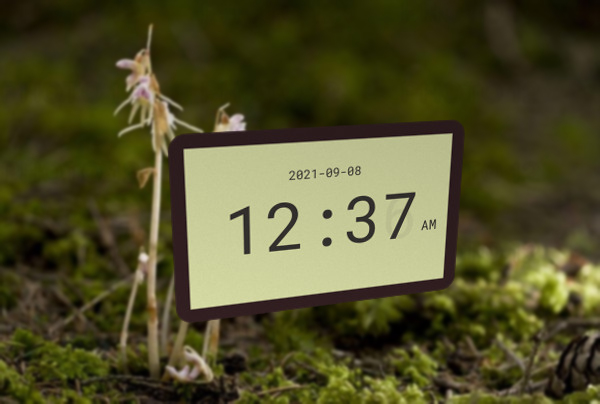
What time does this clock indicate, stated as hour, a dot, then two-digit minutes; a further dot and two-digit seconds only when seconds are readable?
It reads 12.37
